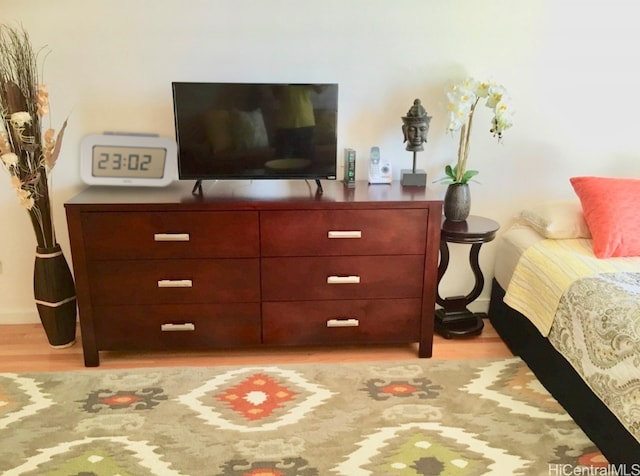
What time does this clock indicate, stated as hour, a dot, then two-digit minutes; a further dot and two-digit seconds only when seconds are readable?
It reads 23.02
